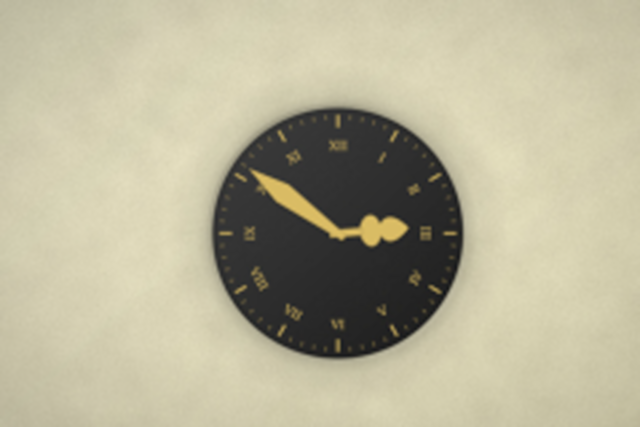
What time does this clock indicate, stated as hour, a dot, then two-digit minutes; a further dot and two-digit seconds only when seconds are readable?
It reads 2.51
